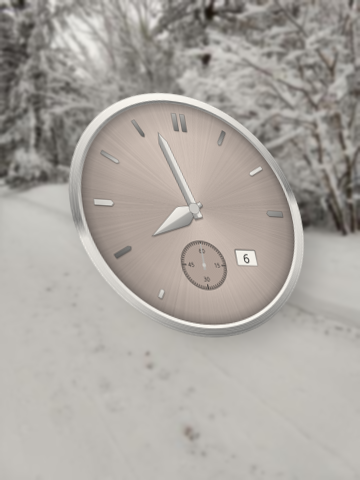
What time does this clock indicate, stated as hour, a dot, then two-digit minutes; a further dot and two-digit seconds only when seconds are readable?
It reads 7.57
